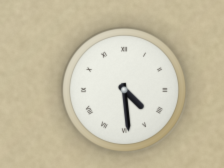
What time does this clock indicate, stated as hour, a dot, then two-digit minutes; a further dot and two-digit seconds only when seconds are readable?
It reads 4.29
